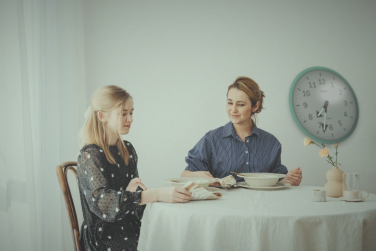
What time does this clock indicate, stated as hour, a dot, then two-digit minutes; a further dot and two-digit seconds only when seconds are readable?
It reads 7.33
